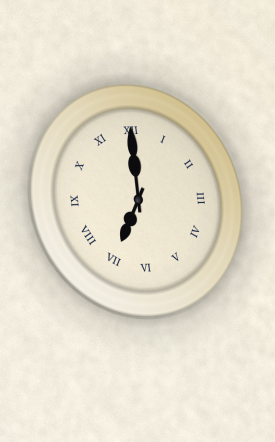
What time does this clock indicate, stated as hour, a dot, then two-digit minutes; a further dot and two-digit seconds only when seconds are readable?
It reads 7.00
